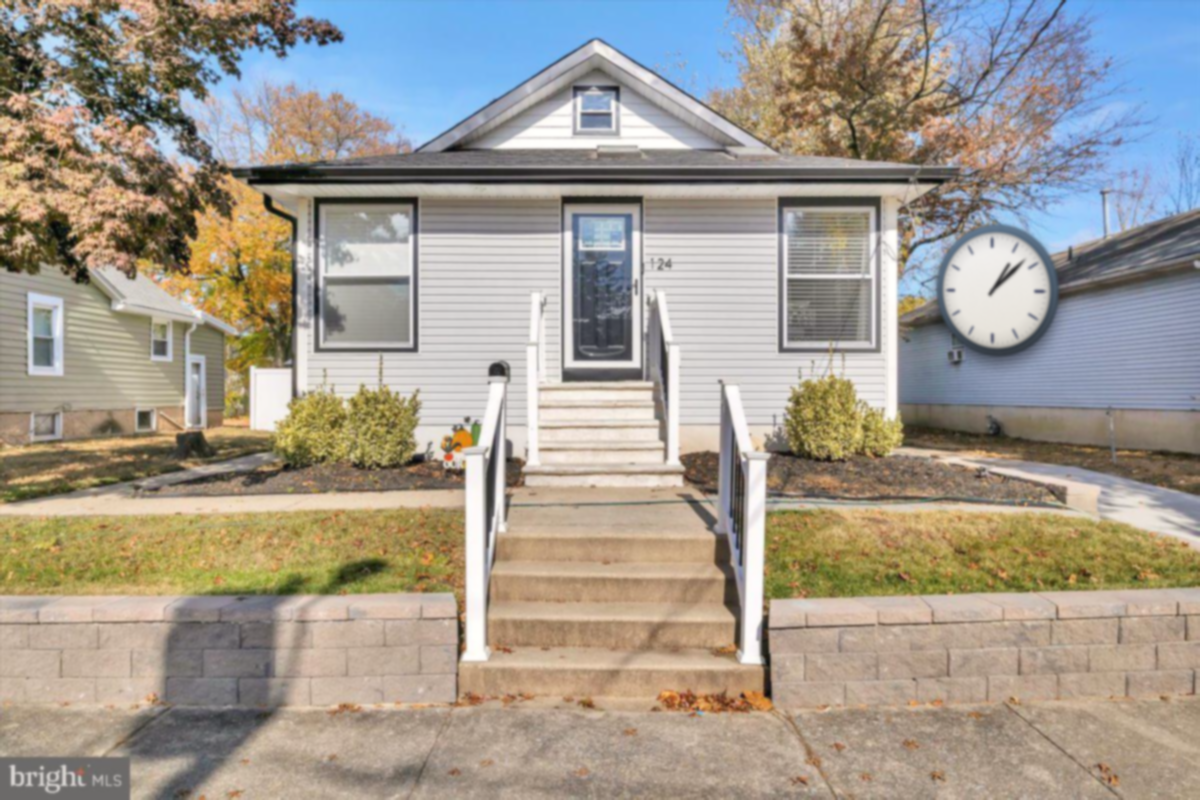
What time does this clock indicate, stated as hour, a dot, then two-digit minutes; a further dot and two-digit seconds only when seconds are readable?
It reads 1.08
